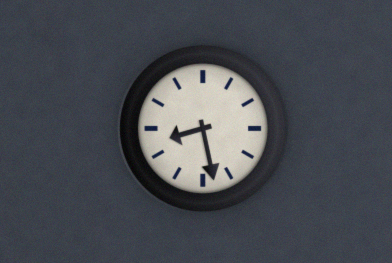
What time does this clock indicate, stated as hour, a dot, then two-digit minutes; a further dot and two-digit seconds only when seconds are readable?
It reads 8.28
